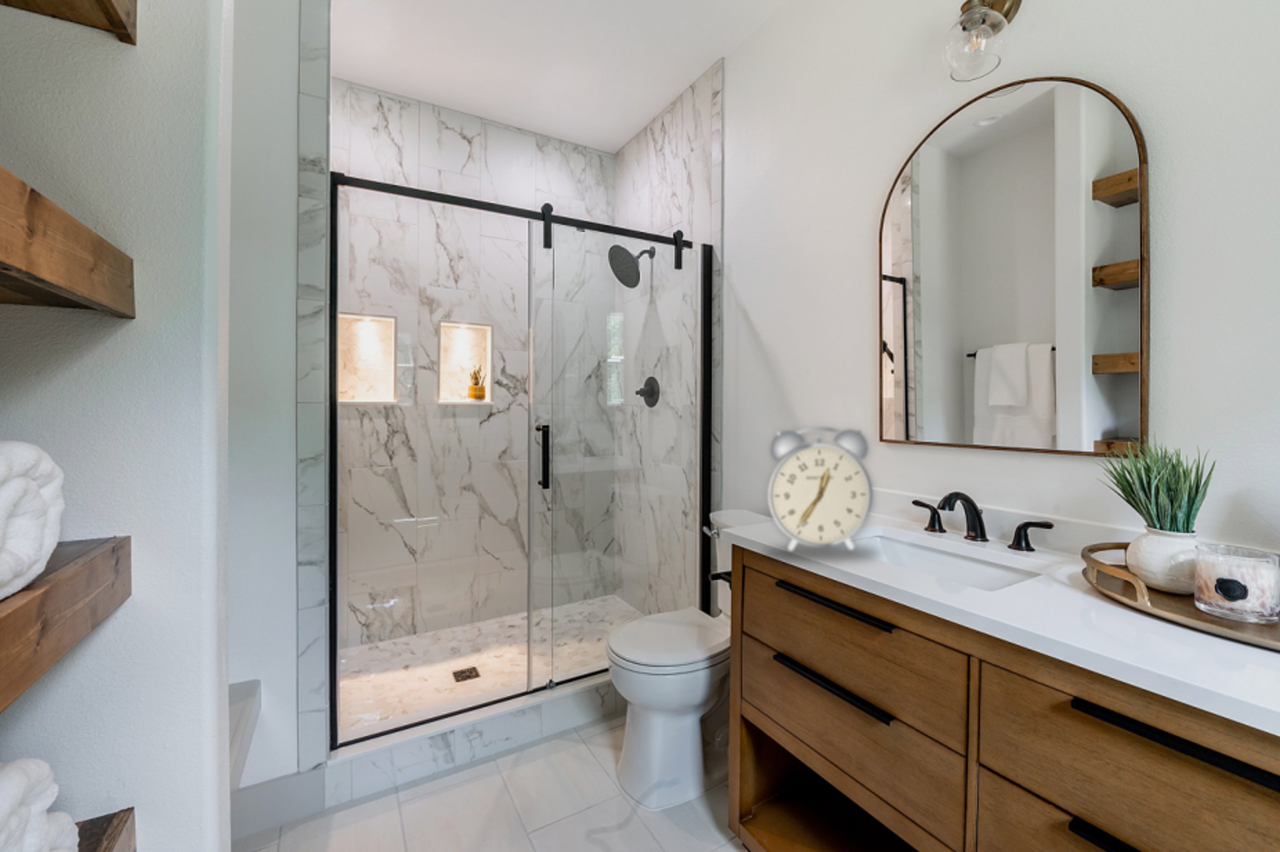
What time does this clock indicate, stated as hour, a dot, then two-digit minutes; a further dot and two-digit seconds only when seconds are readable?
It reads 12.36
